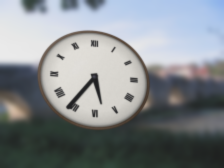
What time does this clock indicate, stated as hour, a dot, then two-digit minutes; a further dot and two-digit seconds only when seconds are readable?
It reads 5.36
